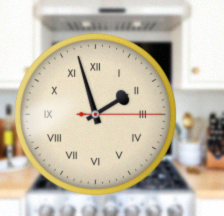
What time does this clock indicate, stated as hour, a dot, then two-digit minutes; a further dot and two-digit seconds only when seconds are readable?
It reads 1.57.15
